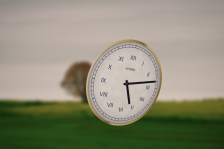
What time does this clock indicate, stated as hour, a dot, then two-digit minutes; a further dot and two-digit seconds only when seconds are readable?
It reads 5.13
